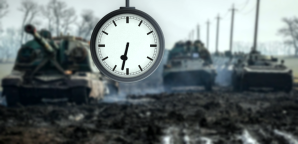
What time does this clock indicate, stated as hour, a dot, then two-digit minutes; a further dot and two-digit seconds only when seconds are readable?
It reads 6.32
